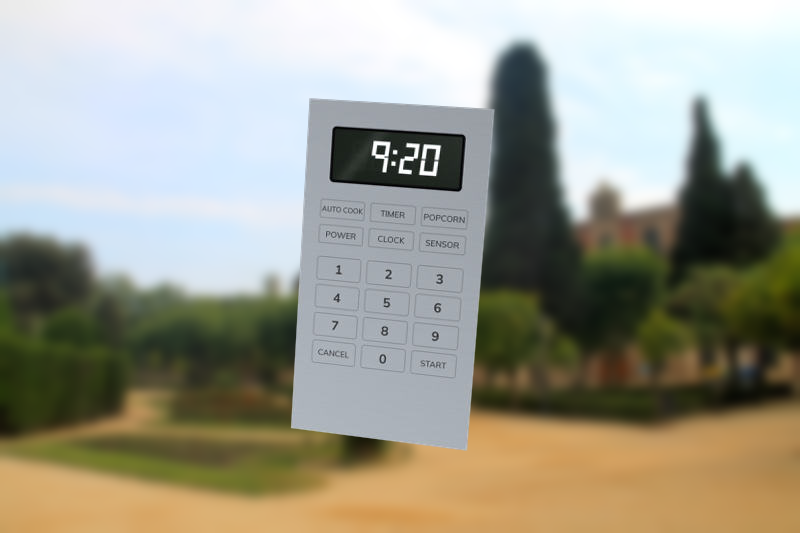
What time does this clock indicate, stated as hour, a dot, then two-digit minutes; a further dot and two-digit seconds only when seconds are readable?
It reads 9.20
